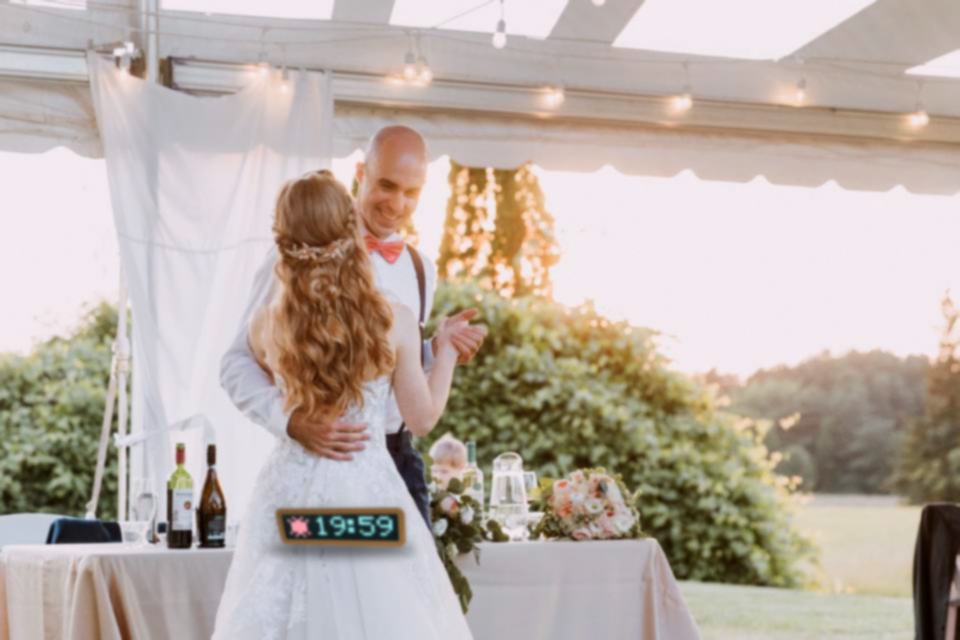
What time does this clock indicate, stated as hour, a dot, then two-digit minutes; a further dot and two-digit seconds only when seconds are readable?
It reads 19.59
